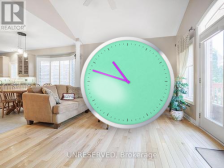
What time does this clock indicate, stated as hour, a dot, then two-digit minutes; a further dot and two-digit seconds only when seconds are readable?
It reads 10.48
